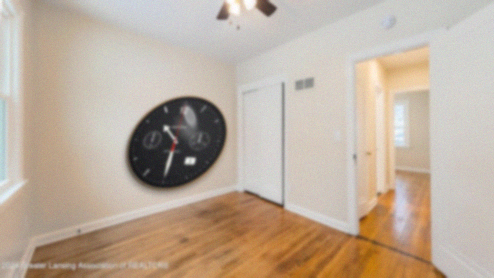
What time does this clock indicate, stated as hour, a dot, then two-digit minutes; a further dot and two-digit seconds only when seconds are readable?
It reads 10.30
